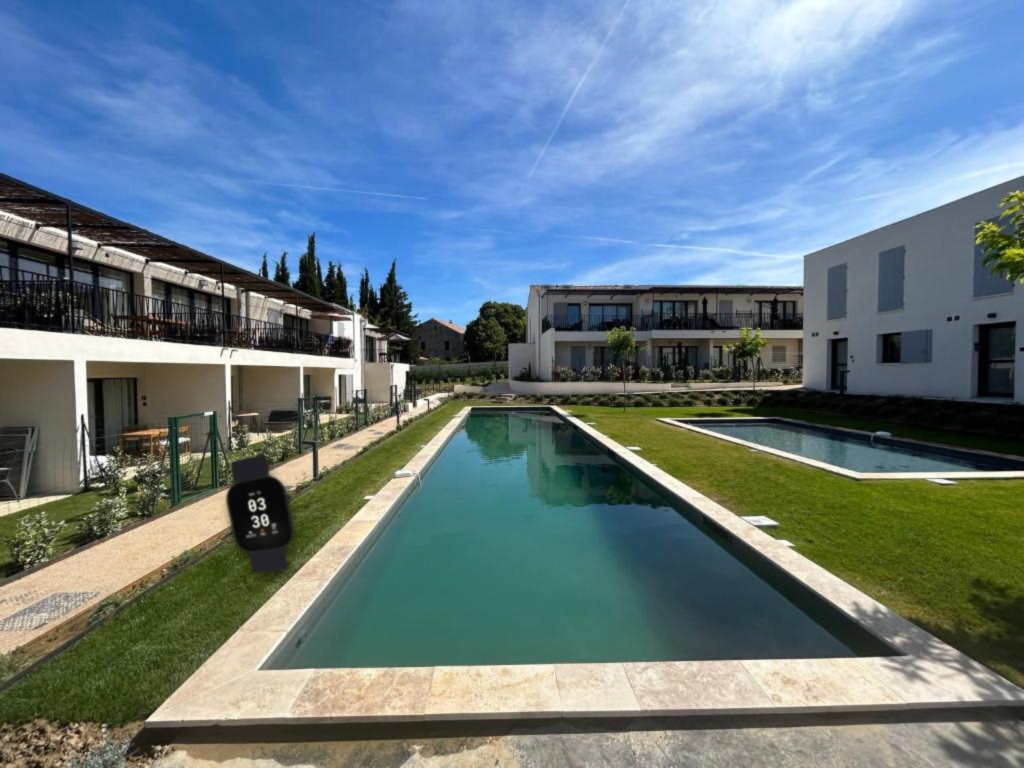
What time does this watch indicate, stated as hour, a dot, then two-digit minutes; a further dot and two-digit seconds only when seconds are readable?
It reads 3.30
